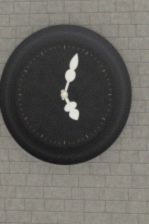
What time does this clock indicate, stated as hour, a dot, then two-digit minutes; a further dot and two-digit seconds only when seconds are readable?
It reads 5.03
